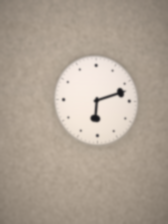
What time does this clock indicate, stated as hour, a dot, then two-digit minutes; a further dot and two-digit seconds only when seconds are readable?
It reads 6.12
